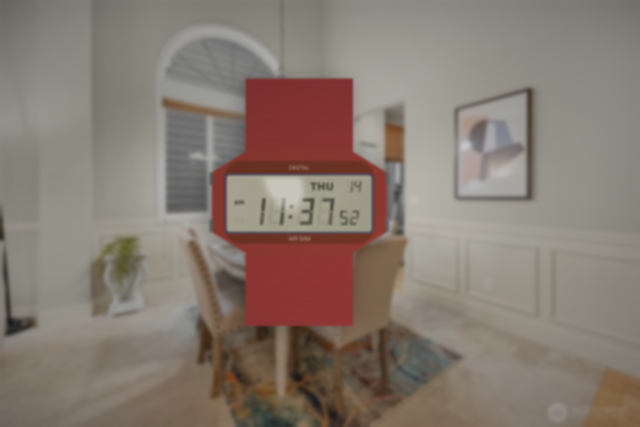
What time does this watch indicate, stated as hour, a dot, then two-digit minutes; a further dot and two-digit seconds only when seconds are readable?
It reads 11.37.52
